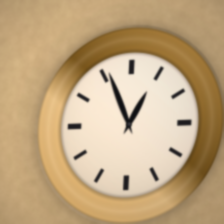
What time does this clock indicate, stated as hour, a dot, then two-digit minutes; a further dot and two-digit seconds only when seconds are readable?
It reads 12.56
